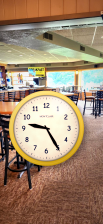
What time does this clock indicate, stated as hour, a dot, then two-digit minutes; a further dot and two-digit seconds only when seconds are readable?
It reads 9.25
